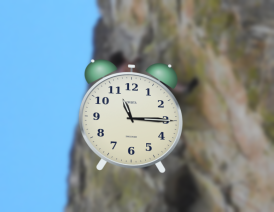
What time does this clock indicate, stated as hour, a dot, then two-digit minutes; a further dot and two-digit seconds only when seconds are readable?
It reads 11.15
